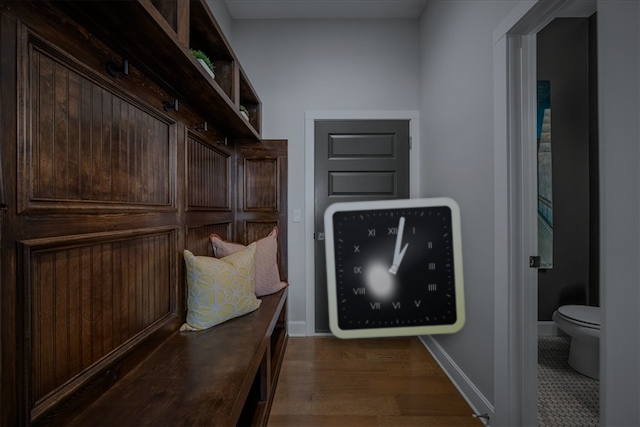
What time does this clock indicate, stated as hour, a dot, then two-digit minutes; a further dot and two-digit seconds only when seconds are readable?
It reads 1.02
